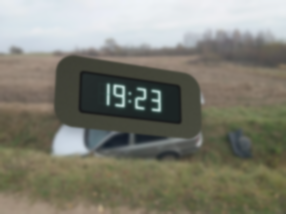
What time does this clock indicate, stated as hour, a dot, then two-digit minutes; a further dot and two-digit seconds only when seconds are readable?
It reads 19.23
